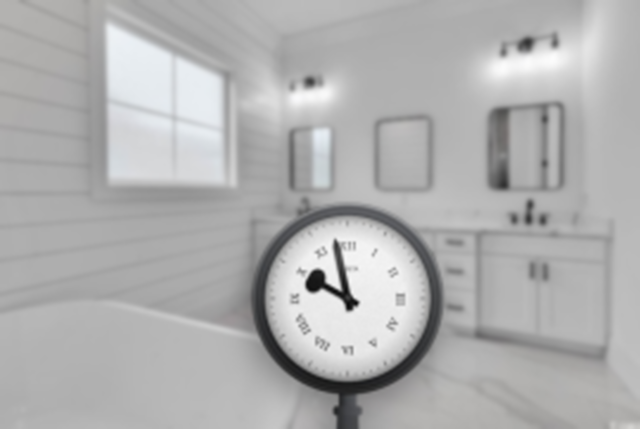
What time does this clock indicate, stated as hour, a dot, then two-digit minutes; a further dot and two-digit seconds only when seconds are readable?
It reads 9.58
